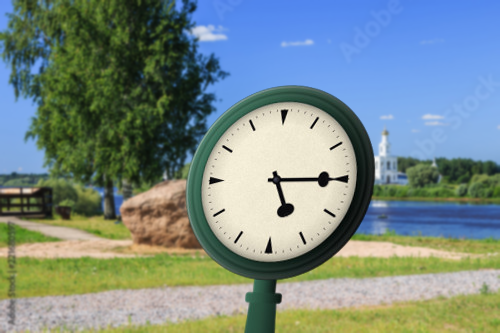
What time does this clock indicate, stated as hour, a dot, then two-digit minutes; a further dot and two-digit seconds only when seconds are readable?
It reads 5.15
